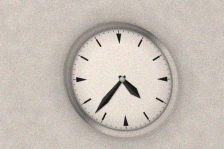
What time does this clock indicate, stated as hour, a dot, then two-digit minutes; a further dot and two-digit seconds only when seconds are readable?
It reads 4.37
